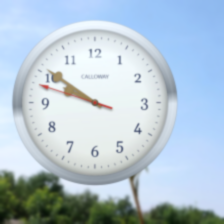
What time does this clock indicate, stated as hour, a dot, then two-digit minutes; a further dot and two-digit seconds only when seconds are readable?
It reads 9.50.48
